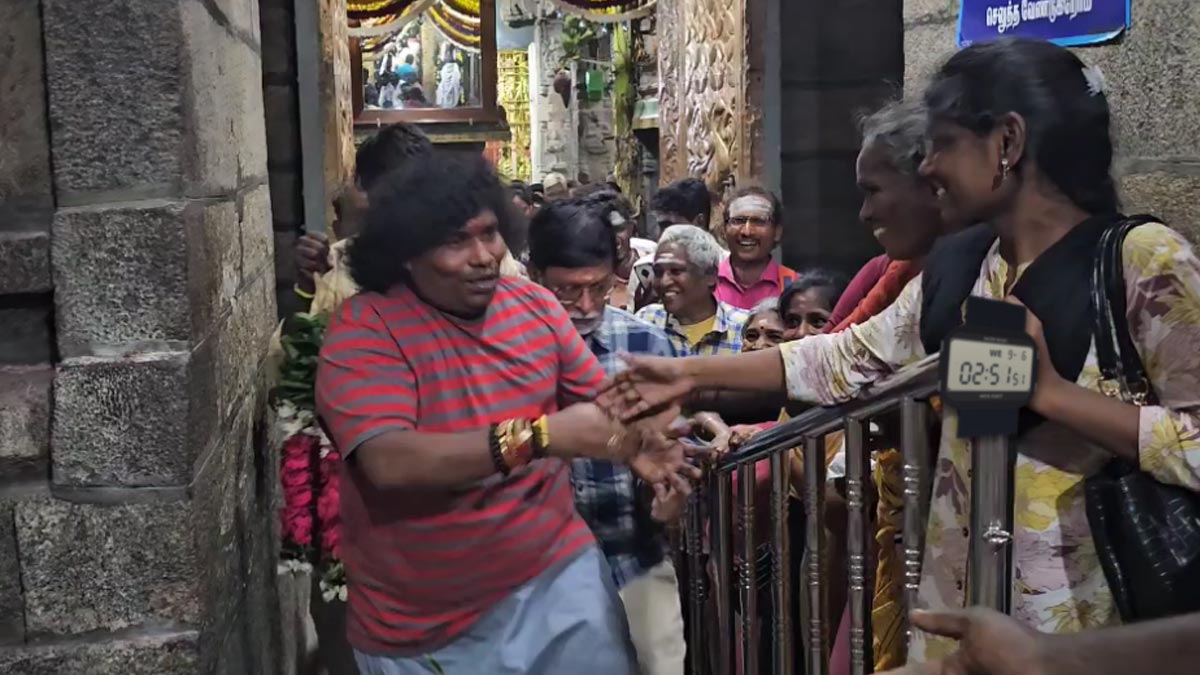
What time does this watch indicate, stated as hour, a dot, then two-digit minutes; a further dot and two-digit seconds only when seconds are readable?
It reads 2.51.51
